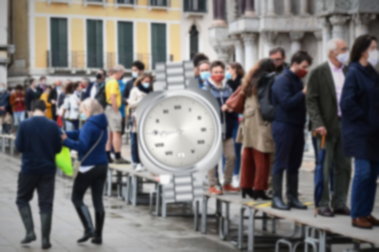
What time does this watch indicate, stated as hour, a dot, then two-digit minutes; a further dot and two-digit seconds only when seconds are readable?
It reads 8.45
